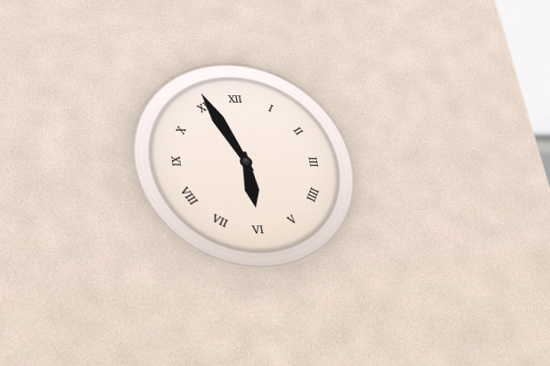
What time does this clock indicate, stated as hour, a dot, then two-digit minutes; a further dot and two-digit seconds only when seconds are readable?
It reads 5.56
